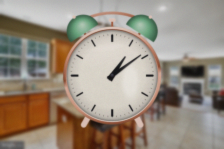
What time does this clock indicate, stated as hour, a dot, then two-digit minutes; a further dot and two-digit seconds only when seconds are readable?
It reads 1.09
